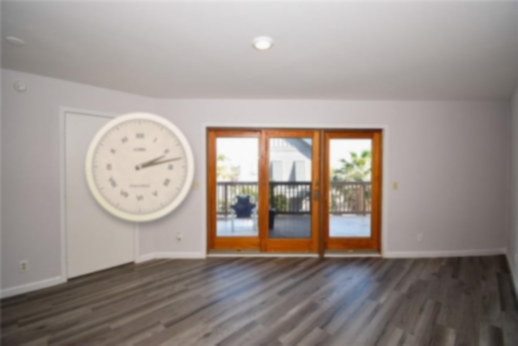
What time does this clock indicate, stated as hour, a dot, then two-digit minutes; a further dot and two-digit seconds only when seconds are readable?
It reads 2.13
